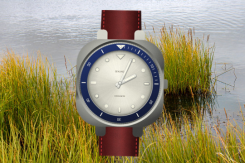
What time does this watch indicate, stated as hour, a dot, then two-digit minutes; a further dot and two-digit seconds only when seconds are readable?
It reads 2.04
